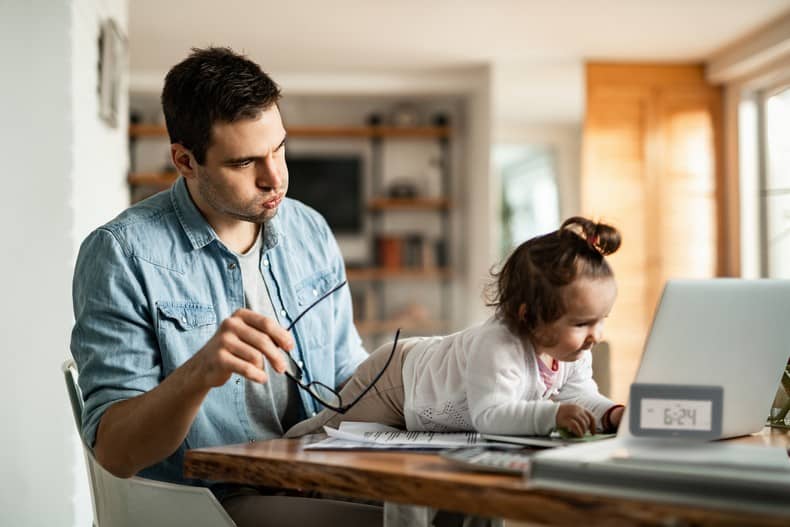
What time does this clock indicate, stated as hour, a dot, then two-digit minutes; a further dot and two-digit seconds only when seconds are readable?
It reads 6.24
